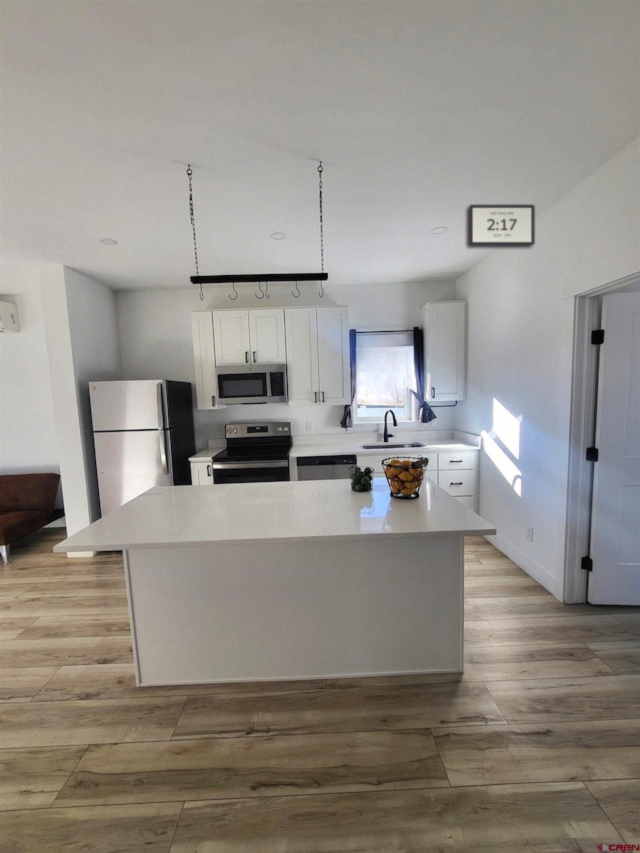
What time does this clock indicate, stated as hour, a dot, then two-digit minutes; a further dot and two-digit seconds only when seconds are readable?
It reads 2.17
